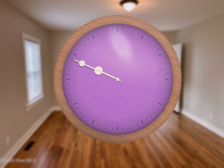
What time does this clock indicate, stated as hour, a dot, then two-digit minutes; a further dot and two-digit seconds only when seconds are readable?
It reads 9.49
